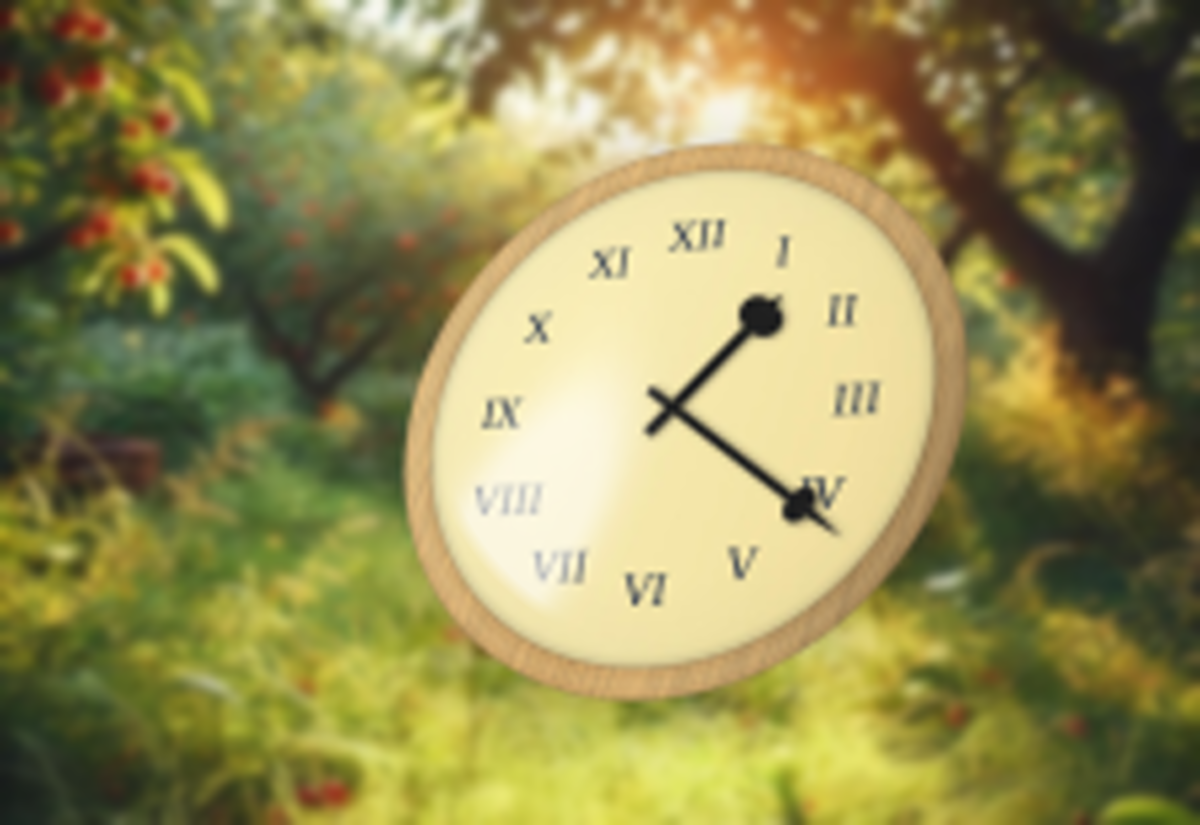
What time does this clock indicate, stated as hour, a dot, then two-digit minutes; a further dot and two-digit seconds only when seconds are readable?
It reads 1.21
